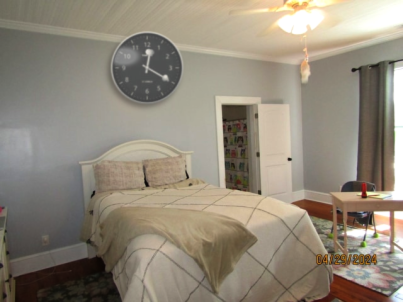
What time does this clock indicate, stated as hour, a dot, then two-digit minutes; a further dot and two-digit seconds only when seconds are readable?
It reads 12.20
